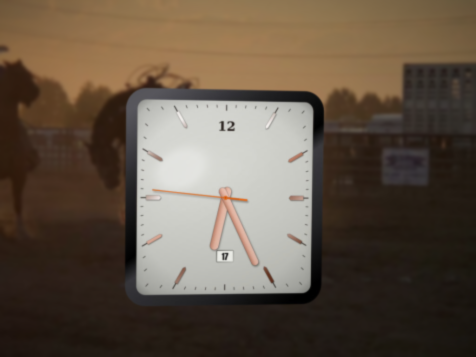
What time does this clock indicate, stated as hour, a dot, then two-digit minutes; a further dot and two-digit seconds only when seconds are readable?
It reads 6.25.46
